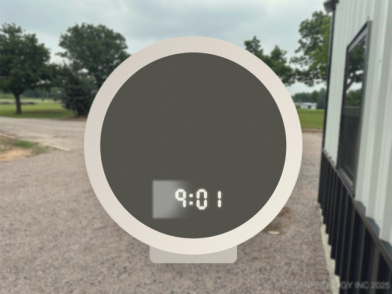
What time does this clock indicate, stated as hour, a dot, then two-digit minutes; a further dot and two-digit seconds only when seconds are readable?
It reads 9.01
